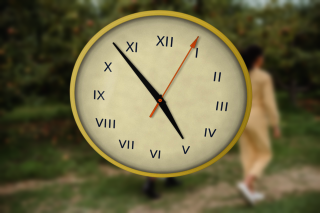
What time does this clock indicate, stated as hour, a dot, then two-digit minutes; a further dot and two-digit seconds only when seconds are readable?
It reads 4.53.04
